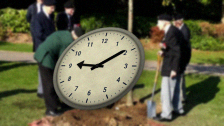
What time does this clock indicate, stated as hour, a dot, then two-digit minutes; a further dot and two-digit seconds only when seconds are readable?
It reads 9.09
